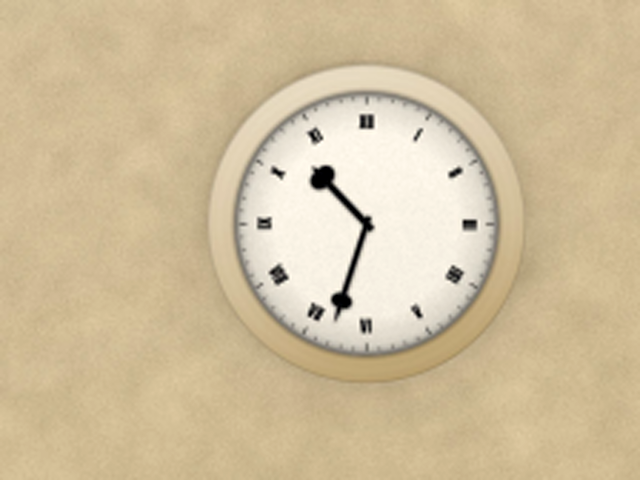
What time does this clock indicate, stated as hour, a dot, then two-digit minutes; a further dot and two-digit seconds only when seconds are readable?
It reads 10.33
